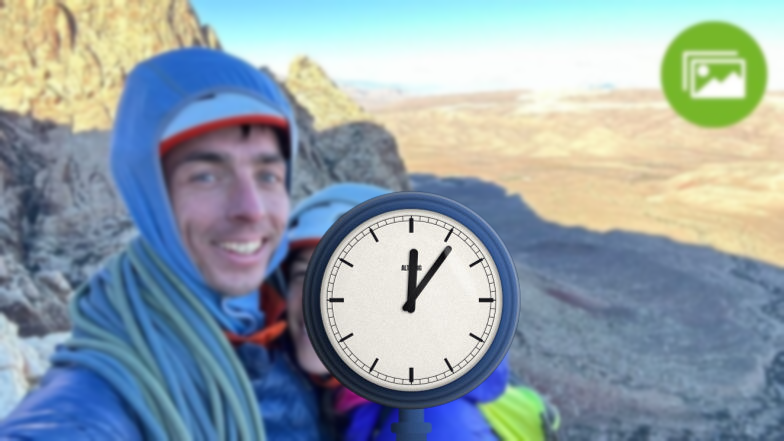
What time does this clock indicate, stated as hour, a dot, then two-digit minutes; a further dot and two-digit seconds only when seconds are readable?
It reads 12.06
